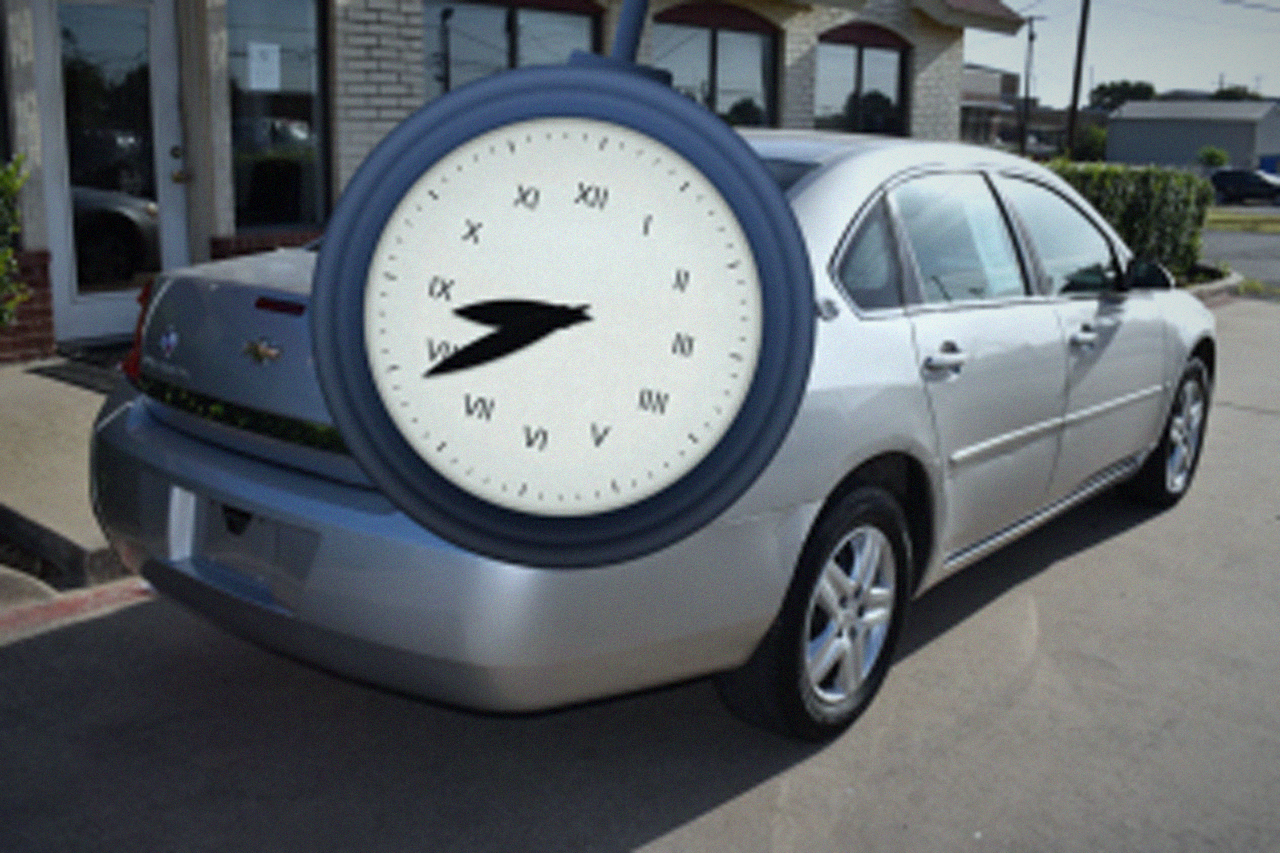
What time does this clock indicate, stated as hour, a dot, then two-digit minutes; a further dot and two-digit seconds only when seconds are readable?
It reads 8.39
